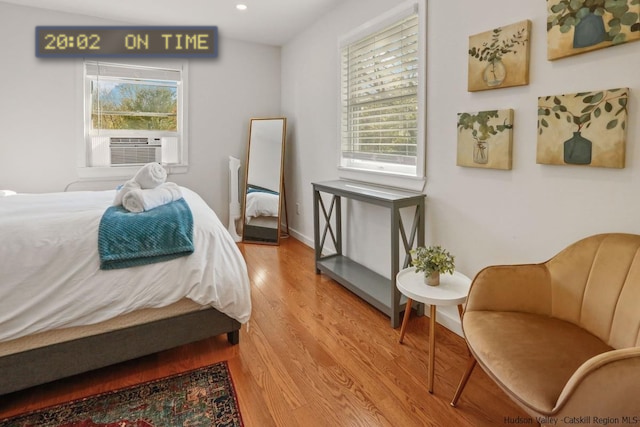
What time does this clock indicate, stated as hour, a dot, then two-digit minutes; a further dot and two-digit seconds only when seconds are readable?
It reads 20.02
